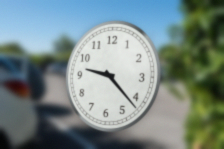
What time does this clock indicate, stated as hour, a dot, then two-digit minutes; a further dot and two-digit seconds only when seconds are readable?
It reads 9.22
